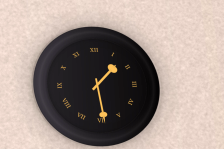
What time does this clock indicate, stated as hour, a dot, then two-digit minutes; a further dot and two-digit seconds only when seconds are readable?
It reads 1.29
